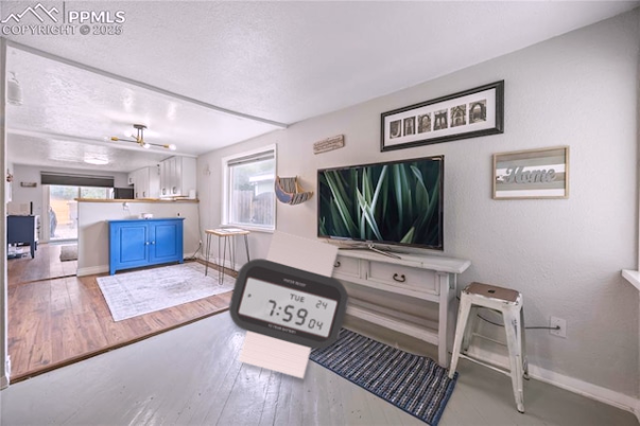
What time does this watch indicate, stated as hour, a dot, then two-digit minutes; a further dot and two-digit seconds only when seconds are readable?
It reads 7.59.04
